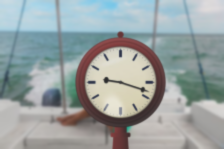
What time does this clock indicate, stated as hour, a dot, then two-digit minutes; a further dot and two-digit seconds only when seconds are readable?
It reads 9.18
